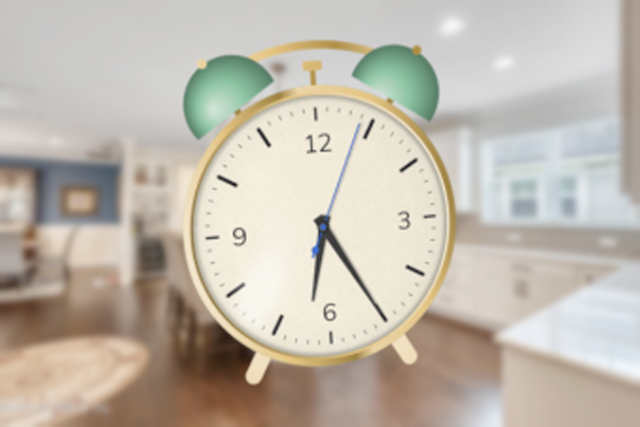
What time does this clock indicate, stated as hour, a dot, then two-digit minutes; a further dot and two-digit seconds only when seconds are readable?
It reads 6.25.04
